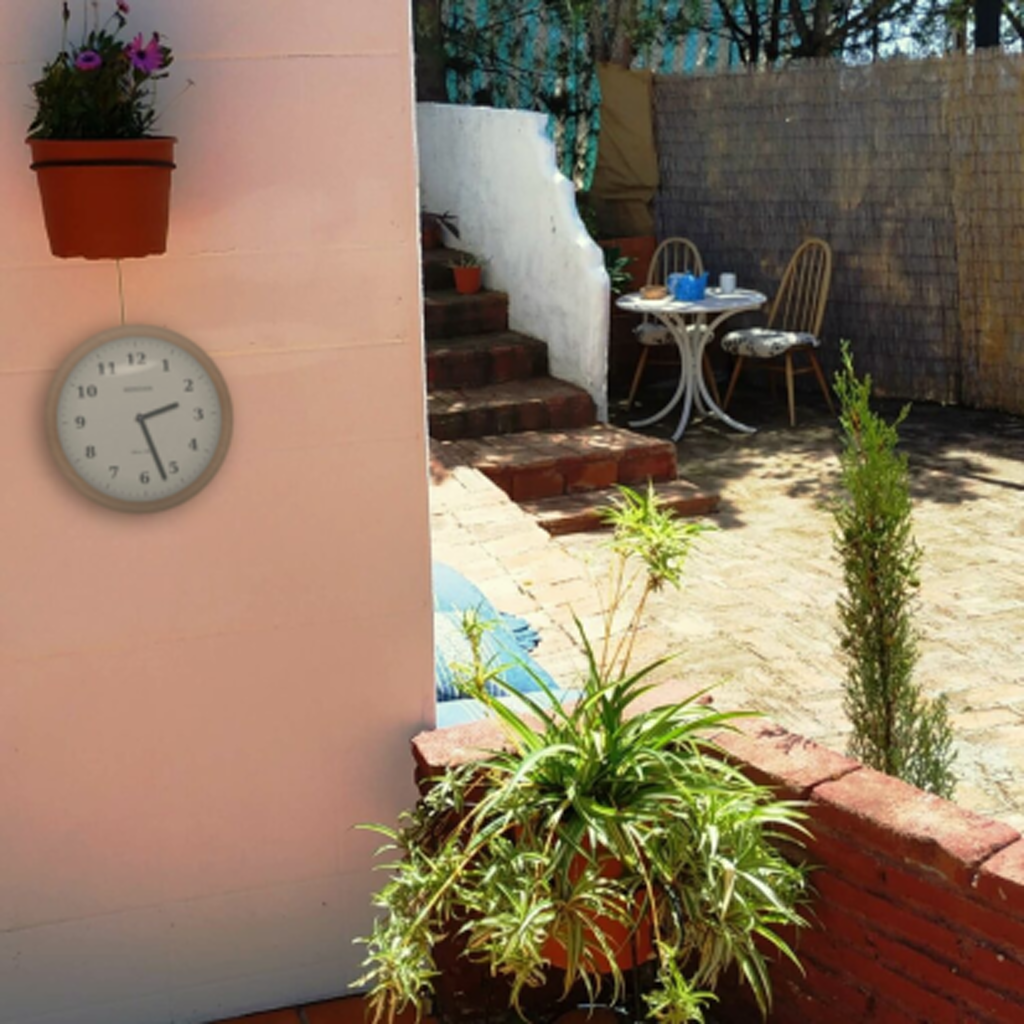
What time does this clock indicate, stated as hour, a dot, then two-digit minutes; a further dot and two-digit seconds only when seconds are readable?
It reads 2.27
